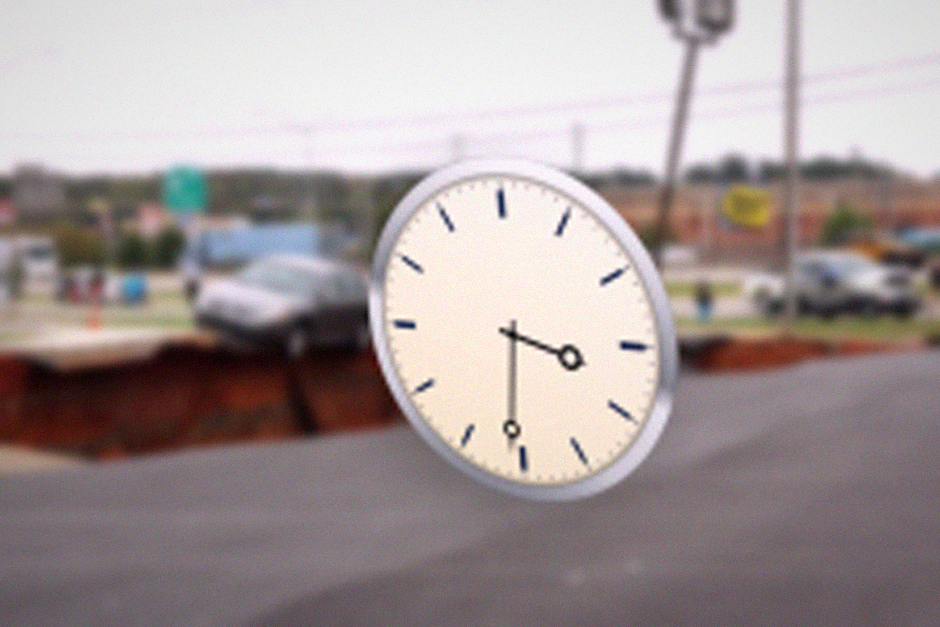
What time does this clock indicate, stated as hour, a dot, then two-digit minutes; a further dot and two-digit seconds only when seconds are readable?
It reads 3.31
